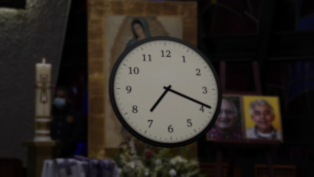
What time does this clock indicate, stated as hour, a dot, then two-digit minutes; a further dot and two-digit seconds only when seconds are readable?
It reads 7.19
